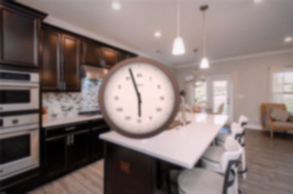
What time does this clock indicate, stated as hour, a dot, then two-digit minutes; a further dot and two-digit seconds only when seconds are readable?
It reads 5.57
